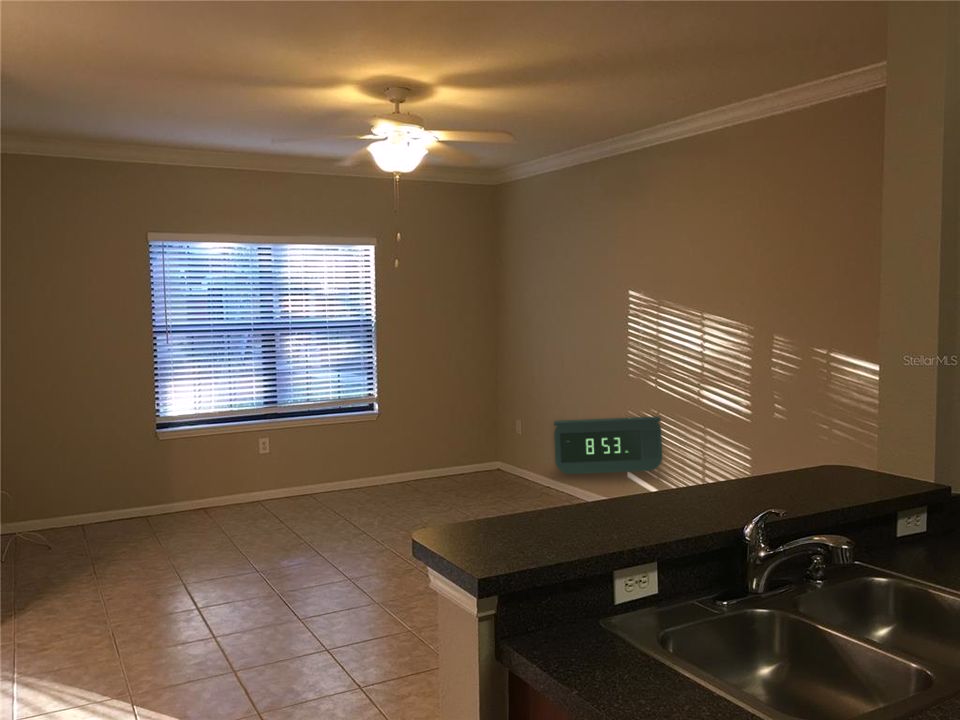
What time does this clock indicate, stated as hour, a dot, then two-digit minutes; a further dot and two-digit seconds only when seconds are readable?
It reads 8.53
